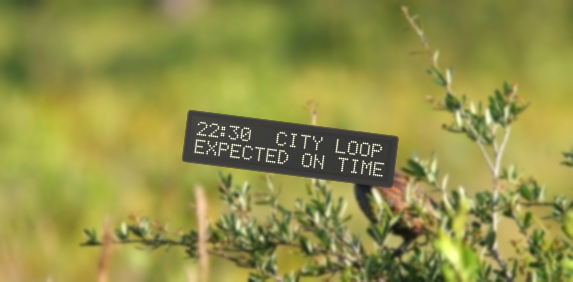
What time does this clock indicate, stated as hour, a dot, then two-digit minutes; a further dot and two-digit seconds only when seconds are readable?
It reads 22.30
